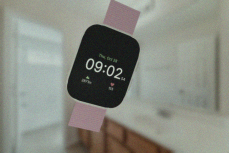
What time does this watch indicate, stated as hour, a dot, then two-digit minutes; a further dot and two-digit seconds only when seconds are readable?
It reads 9.02
